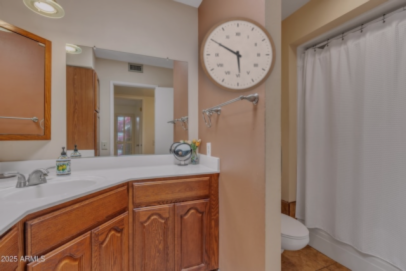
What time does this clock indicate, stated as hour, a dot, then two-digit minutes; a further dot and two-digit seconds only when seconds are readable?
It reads 5.50
